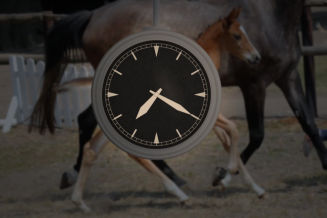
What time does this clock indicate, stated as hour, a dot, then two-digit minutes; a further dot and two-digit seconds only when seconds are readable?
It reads 7.20
